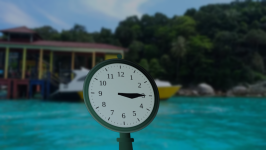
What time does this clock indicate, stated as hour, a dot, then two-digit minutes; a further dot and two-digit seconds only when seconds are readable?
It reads 3.15
